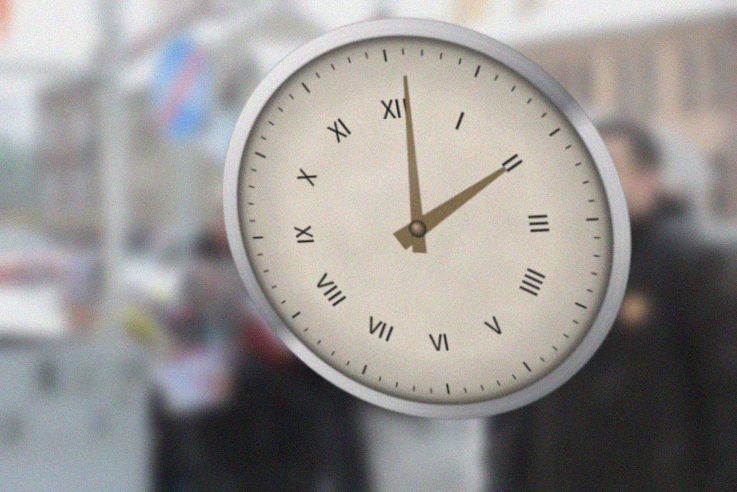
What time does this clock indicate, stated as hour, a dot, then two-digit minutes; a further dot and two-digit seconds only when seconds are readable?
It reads 2.01
